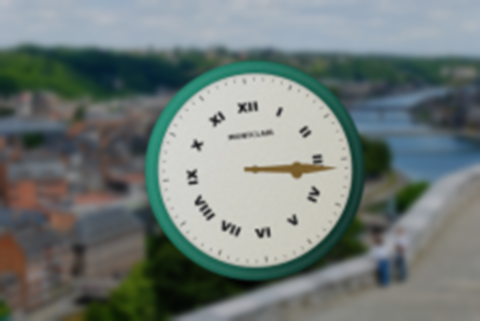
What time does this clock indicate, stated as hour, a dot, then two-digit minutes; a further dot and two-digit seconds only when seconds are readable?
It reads 3.16
